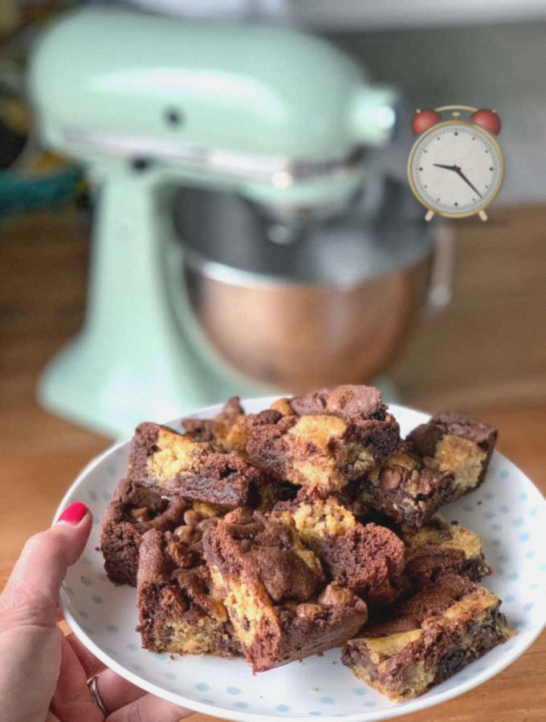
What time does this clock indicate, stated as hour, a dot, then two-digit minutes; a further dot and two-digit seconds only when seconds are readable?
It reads 9.23
